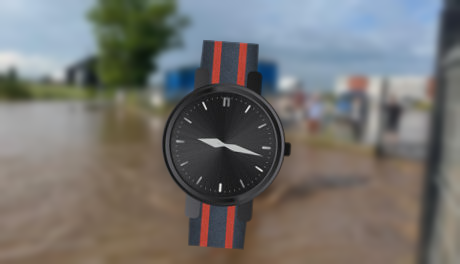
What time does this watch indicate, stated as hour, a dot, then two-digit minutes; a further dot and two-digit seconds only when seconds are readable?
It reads 9.17
